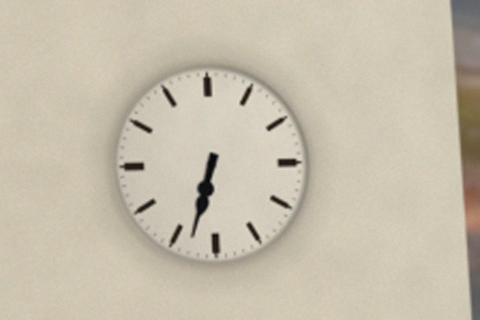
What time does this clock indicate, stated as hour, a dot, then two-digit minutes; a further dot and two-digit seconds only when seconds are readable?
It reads 6.33
